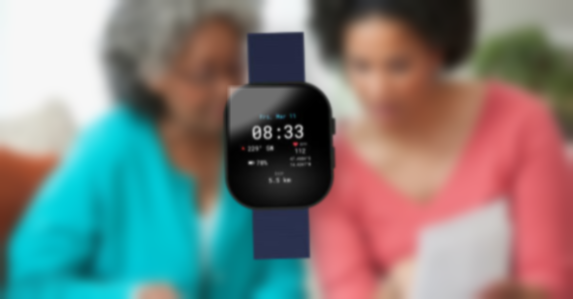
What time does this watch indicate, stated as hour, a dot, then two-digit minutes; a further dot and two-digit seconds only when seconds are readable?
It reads 8.33
